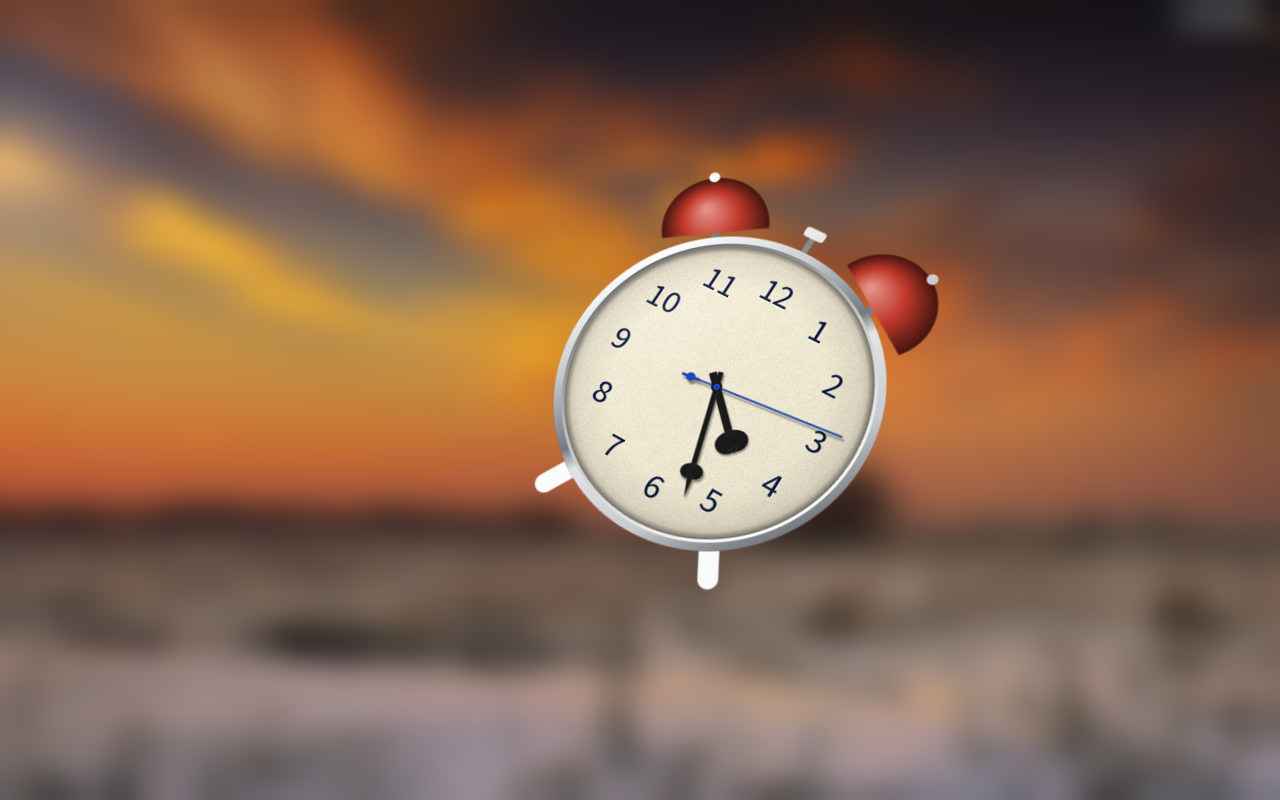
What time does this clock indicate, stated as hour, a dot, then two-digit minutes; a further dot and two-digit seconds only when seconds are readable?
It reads 4.27.14
